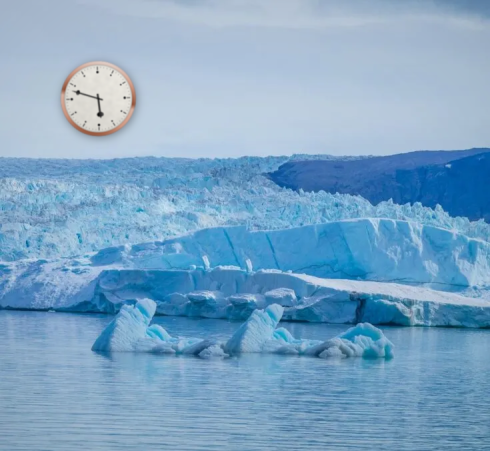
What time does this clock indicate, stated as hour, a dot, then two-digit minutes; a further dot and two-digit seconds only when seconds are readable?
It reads 5.48
